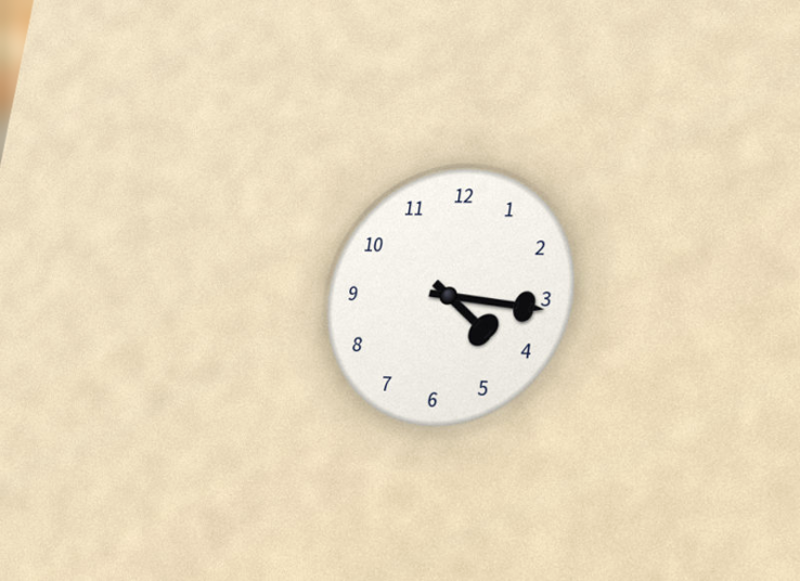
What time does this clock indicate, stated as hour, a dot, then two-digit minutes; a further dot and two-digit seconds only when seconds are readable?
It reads 4.16
